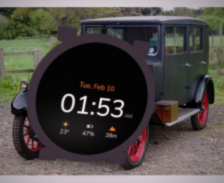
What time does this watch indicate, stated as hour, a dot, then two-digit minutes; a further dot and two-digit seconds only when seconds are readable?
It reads 1.53
